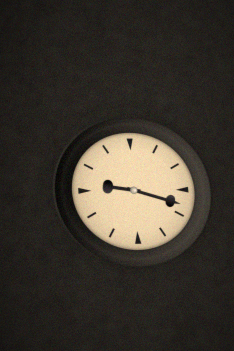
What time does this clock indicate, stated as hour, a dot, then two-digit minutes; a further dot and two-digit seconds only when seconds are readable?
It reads 9.18
